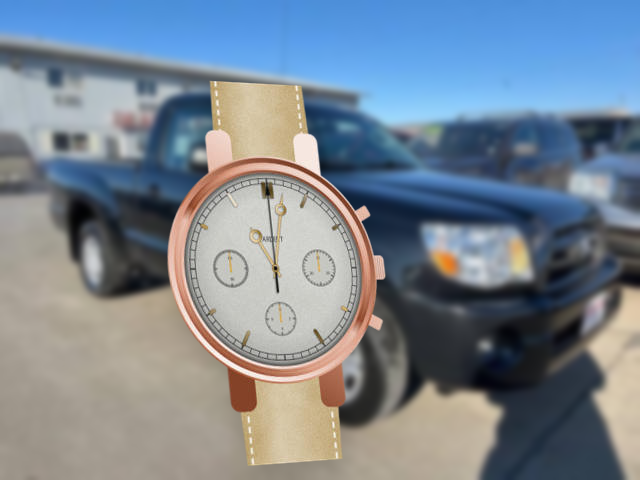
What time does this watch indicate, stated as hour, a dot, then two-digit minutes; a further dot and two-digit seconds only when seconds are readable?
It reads 11.02
